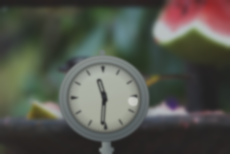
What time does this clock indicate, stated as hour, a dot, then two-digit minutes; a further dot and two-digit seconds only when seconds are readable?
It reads 11.31
